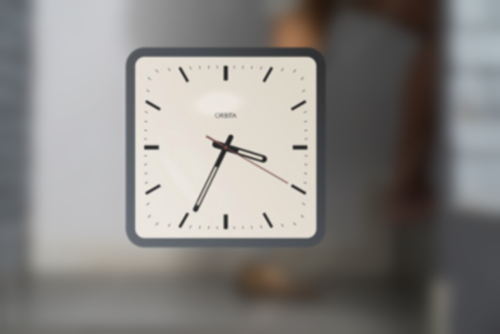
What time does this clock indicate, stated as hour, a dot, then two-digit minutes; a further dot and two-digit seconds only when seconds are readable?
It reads 3.34.20
